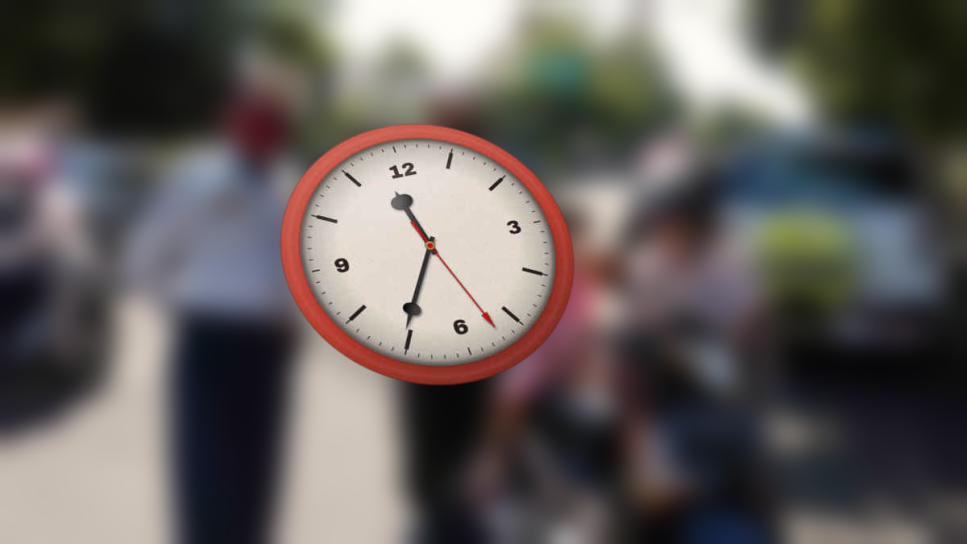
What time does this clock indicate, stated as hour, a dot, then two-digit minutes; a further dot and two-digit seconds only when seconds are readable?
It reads 11.35.27
